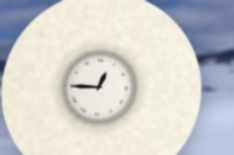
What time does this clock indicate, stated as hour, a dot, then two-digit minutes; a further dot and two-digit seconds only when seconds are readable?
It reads 12.45
